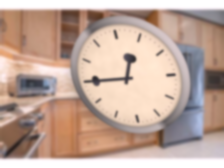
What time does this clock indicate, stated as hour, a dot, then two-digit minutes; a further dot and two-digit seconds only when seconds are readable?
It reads 12.45
